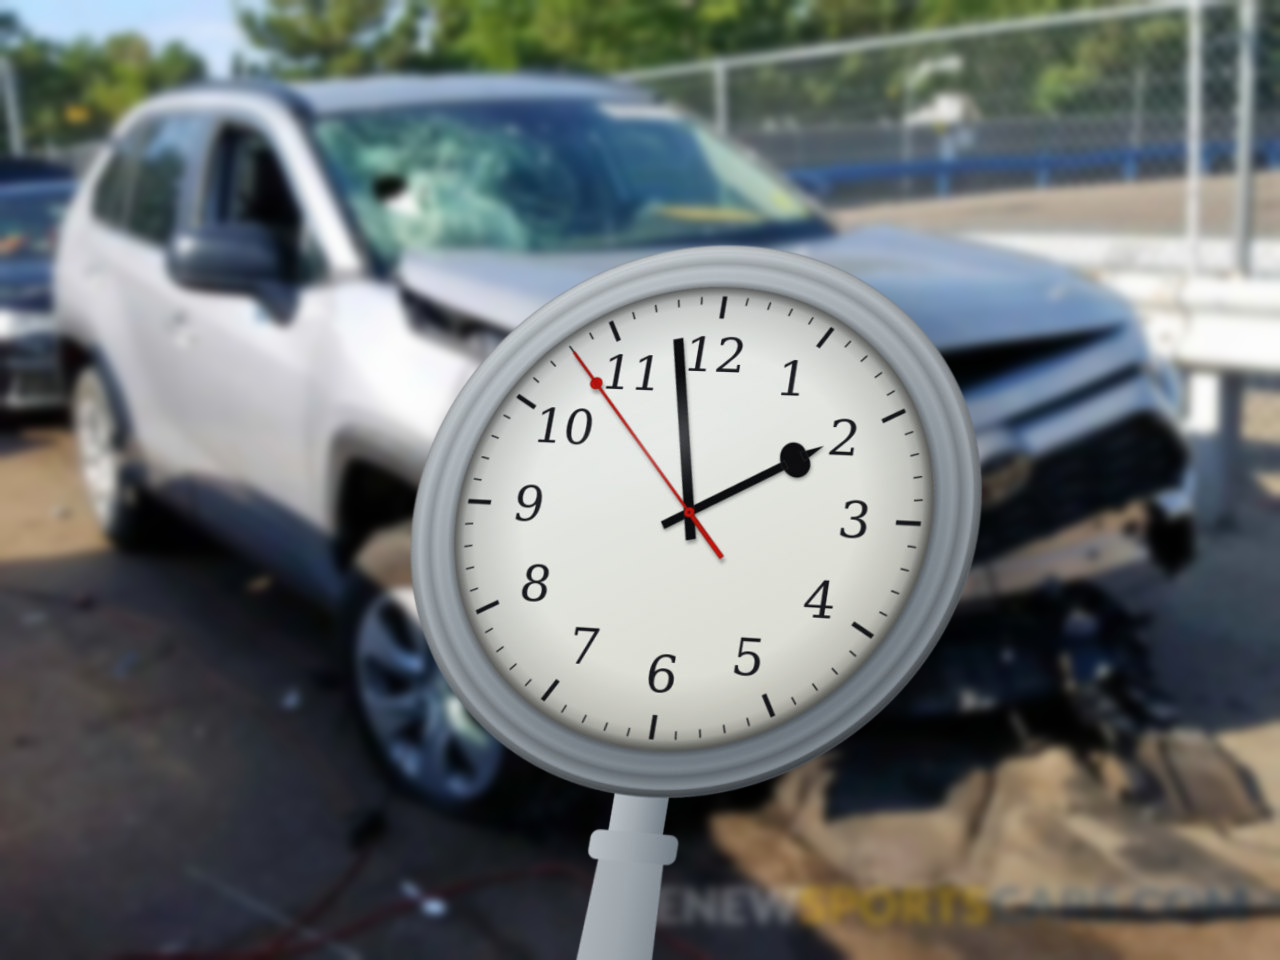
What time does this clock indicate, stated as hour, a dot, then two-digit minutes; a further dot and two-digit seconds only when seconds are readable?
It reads 1.57.53
